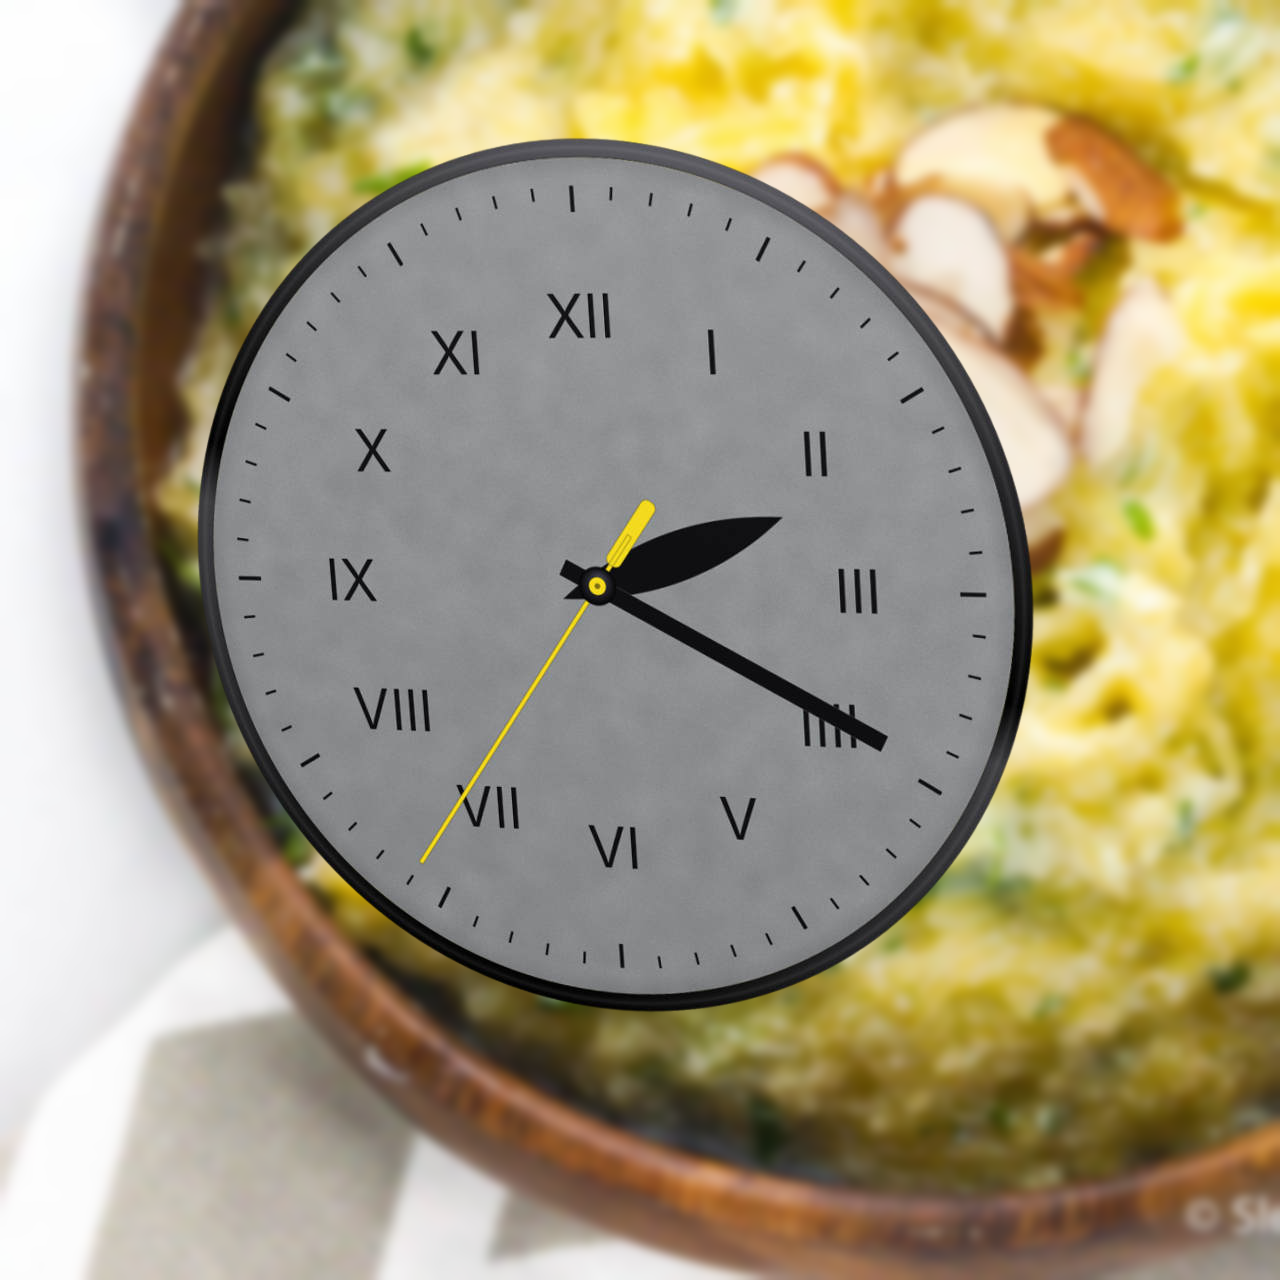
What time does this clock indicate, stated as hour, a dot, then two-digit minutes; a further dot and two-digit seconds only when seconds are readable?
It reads 2.19.36
